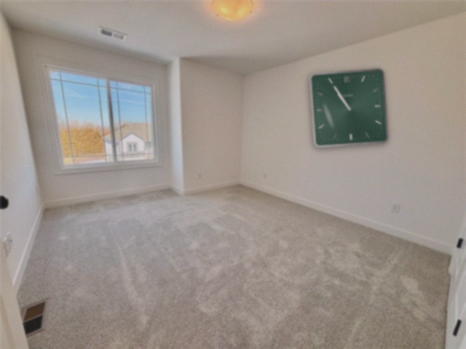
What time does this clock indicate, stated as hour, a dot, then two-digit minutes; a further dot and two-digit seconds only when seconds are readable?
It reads 10.55
